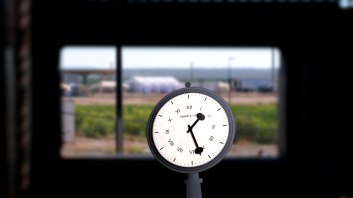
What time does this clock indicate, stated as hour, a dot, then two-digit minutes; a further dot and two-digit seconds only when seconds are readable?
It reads 1.27
